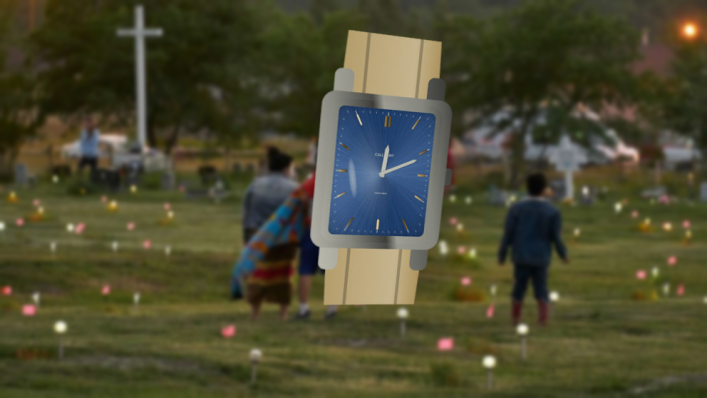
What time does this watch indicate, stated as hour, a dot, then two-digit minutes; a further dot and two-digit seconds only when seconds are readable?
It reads 12.11
